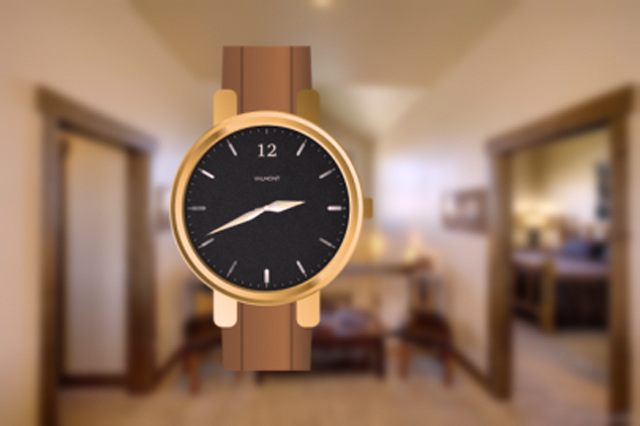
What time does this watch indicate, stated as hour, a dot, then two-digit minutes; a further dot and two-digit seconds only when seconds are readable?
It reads 2.41
